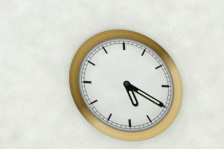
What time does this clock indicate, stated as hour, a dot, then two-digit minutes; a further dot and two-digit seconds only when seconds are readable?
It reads 5.20
